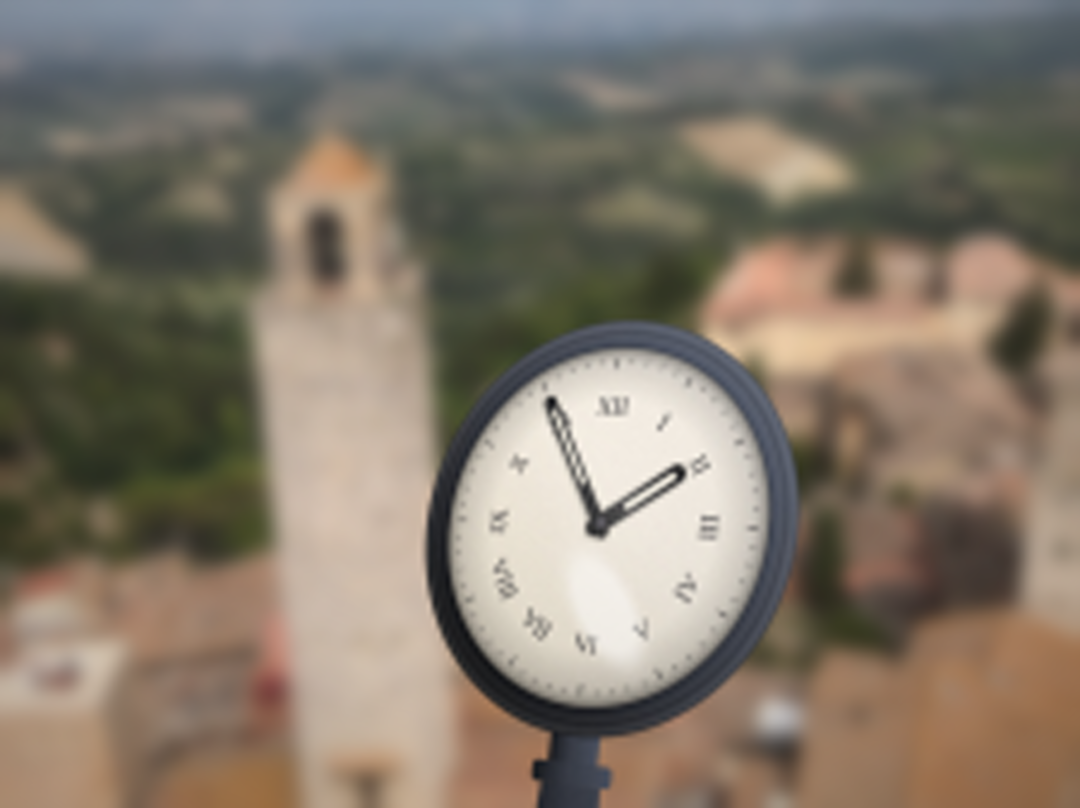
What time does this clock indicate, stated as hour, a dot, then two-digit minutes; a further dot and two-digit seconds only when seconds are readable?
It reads 1.55
